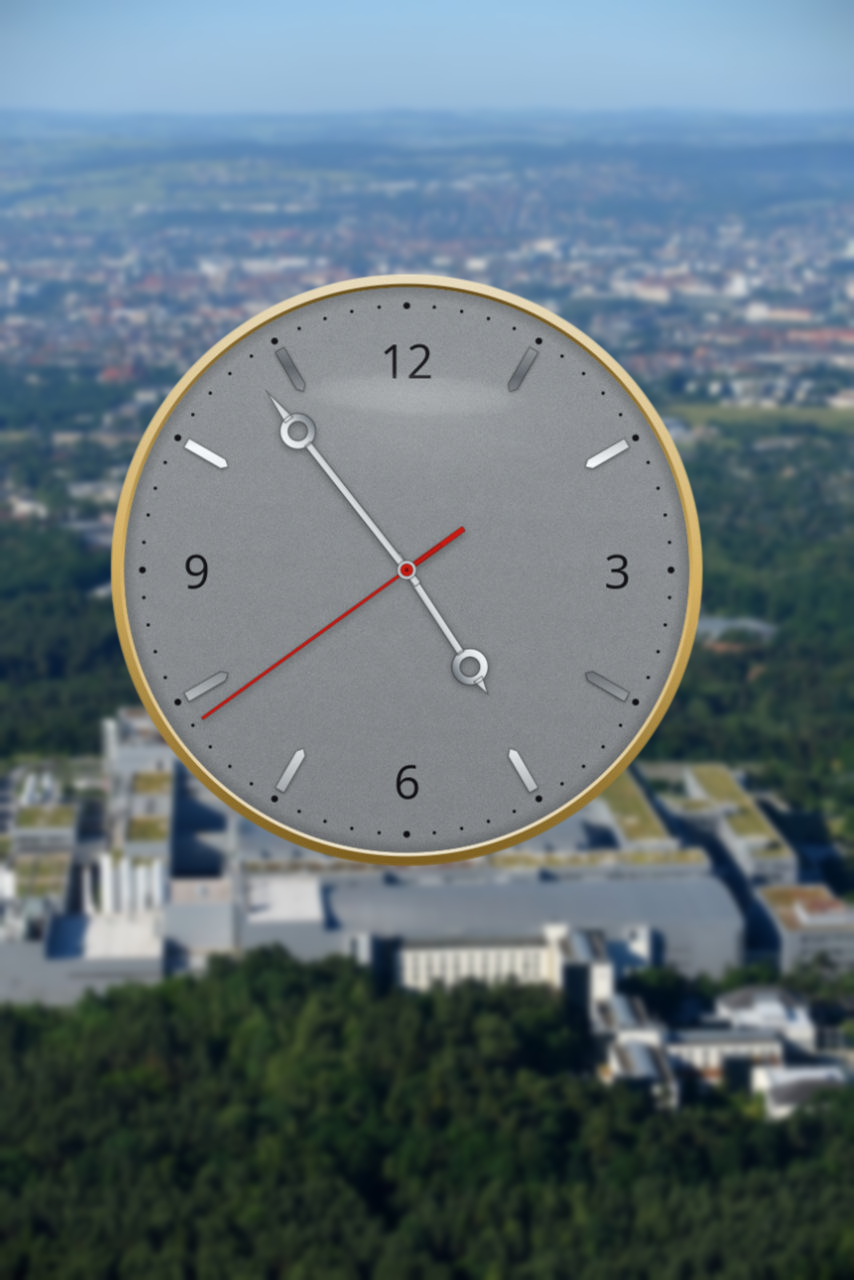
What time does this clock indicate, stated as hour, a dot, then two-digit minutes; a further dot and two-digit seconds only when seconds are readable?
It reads 4.53.39
